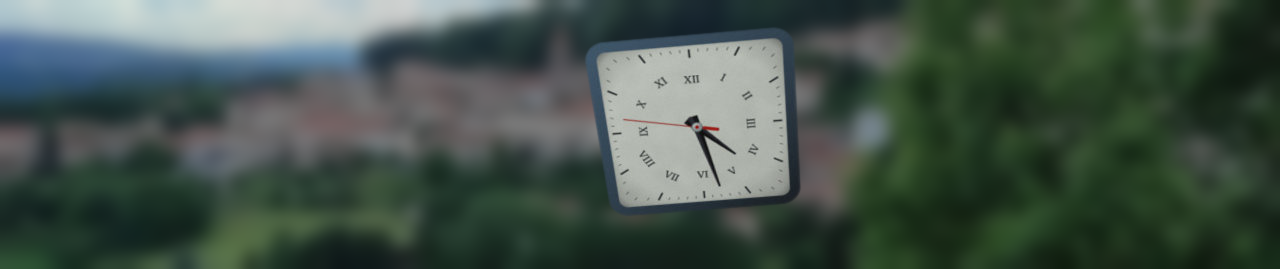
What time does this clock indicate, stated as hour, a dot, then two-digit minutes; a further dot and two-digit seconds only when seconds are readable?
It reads 4.27.47
